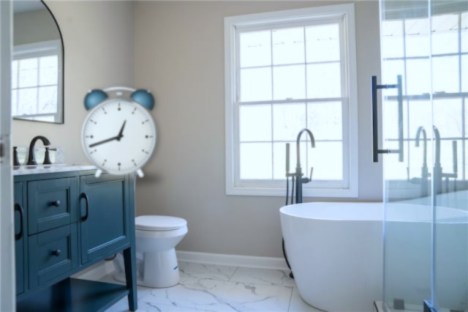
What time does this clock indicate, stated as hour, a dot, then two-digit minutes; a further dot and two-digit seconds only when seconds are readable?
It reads 12.42
